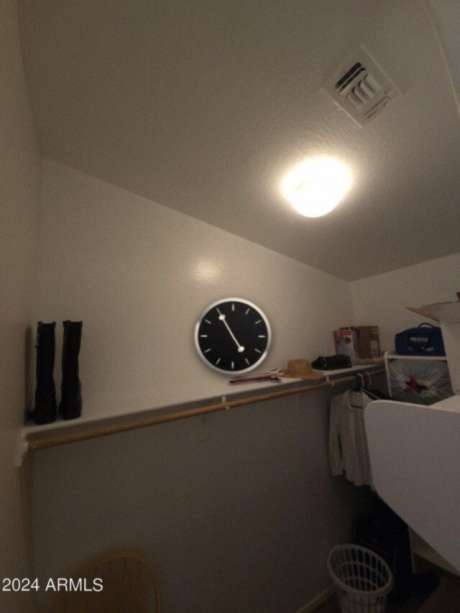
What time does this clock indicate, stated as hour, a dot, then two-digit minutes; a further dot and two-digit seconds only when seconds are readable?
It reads 4.55
